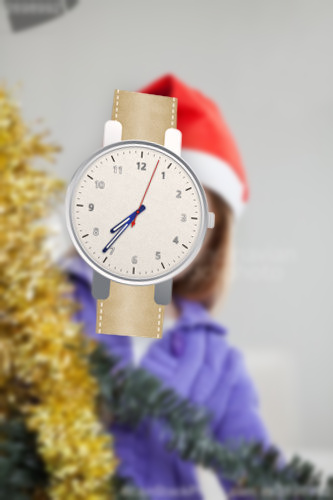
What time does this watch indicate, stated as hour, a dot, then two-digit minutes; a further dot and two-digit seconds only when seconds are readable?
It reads 7.36.03
